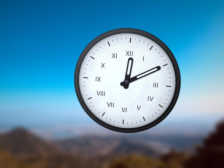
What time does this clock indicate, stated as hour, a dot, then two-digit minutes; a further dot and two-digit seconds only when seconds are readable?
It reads 12.10
